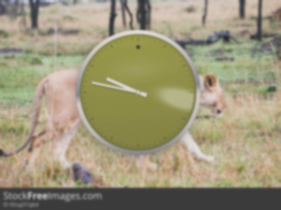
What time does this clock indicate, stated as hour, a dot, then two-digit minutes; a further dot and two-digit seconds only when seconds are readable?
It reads 9.47
